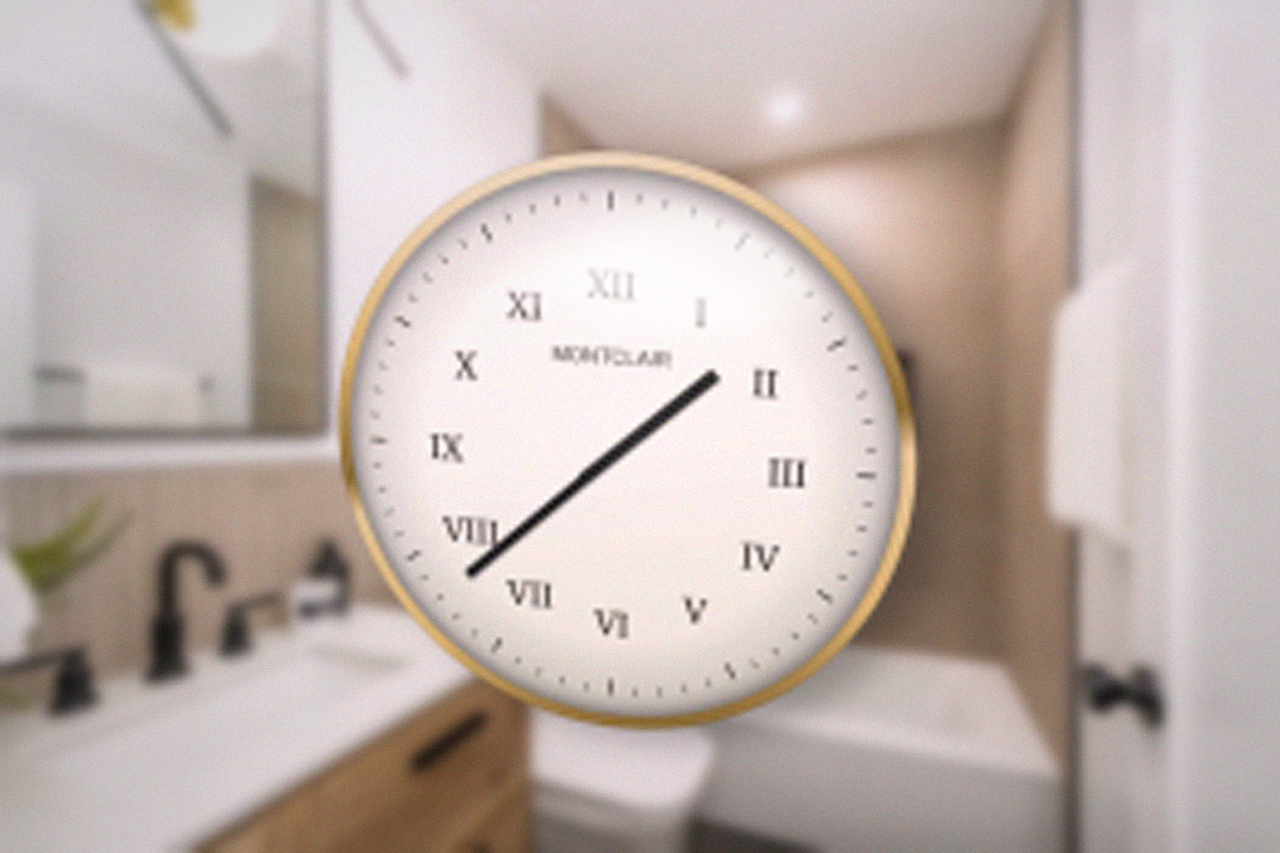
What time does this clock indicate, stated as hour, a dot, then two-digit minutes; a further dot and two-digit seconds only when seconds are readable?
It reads 1.38
